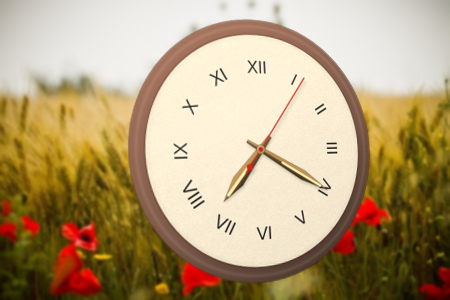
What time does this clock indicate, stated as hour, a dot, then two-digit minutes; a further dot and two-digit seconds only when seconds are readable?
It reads 7.20.06
